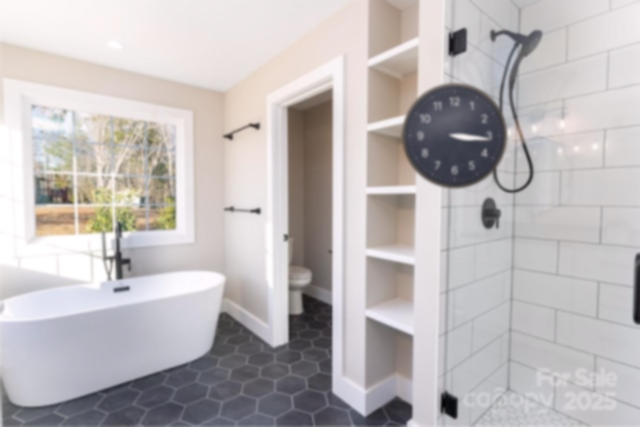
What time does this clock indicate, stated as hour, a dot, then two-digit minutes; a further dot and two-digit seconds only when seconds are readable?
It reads 3.16
